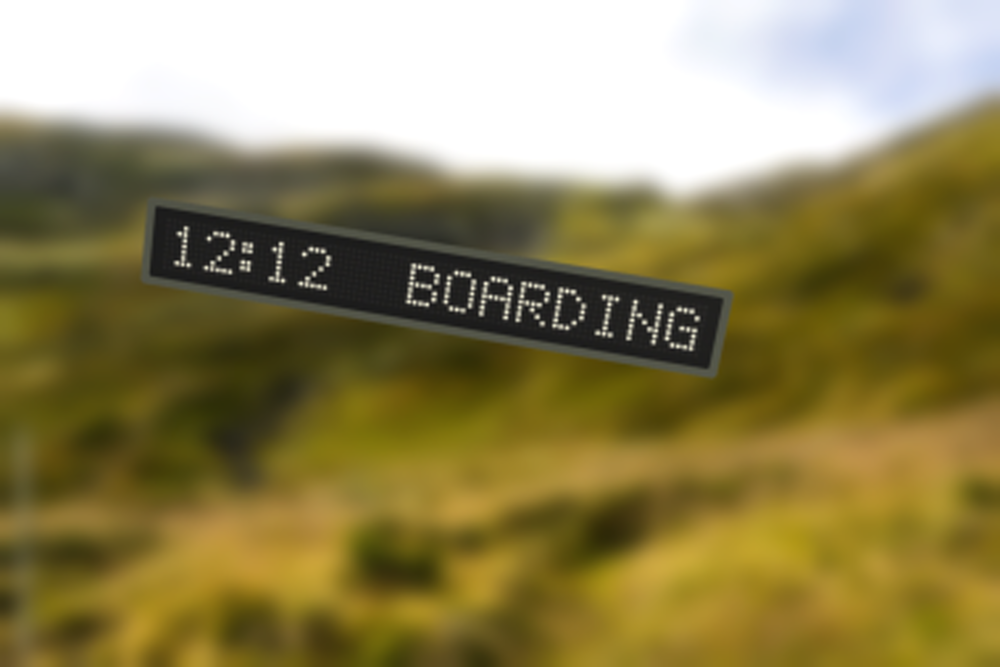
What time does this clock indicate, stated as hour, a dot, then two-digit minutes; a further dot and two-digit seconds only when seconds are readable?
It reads 12.12
